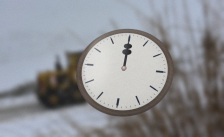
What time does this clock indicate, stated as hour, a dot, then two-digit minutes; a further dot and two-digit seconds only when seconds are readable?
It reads 12.00
